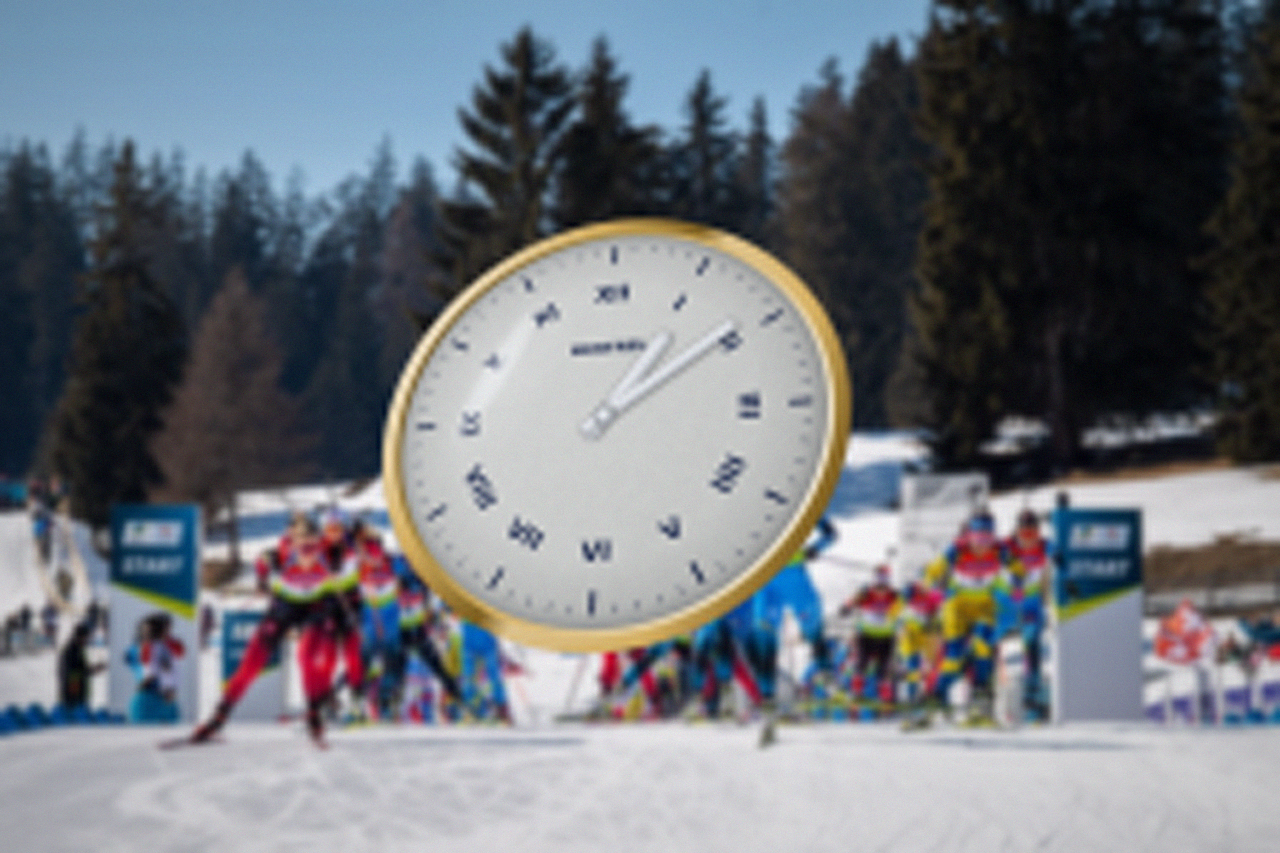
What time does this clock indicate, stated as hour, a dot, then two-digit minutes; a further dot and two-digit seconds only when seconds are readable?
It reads 1.09
